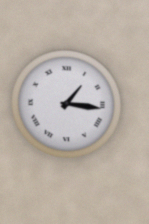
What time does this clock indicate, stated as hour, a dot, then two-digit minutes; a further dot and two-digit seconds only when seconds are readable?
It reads 1.16
